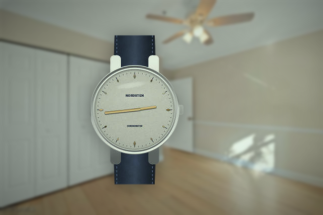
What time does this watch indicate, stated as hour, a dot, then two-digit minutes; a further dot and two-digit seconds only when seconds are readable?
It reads 2.44
